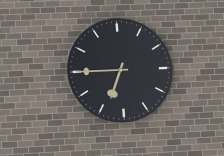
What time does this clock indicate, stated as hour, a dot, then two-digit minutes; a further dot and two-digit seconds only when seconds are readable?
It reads 6.45
